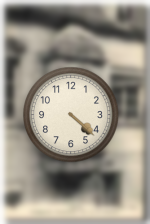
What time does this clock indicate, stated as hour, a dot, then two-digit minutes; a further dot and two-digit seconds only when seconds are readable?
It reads 4.22
